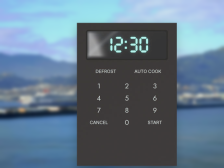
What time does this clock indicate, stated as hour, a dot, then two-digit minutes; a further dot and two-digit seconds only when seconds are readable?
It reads 12.30
